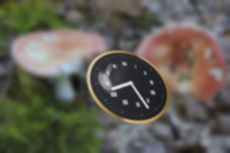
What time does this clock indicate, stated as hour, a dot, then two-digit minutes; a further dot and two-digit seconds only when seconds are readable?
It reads 8.27
